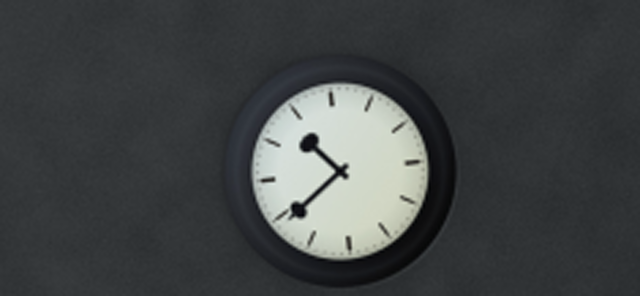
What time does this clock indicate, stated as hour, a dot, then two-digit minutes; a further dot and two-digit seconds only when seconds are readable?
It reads 10.39
